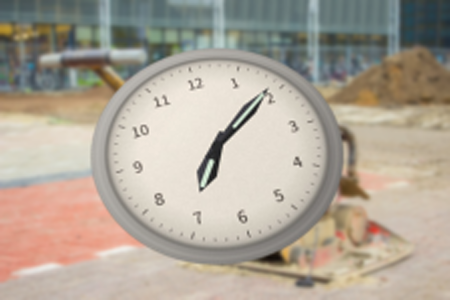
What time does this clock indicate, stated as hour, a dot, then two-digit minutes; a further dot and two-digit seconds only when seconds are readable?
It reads 7.09
